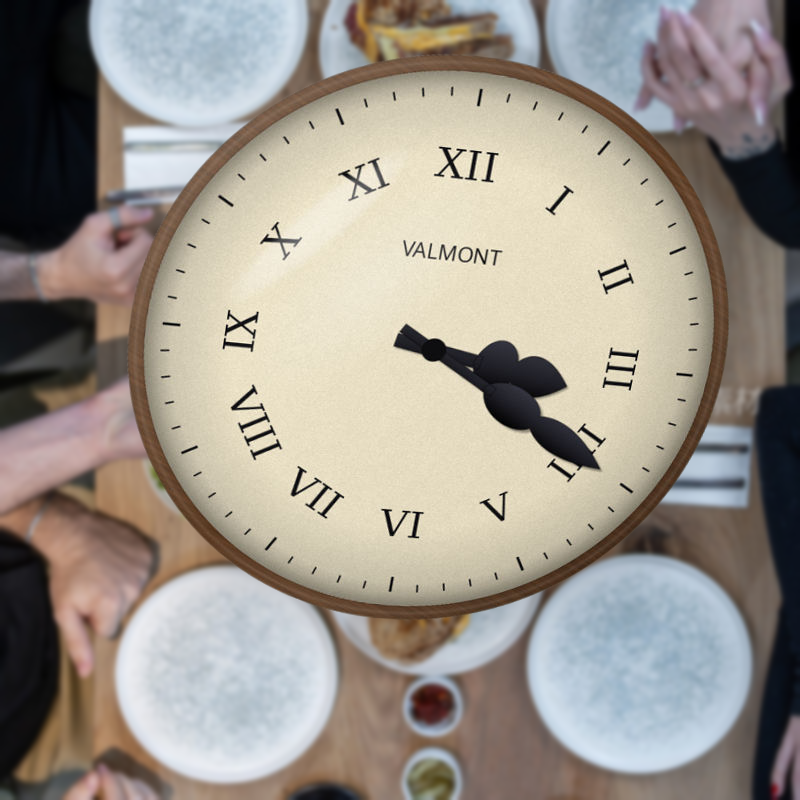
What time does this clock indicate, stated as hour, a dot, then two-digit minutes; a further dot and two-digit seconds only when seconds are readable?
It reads 3.20
